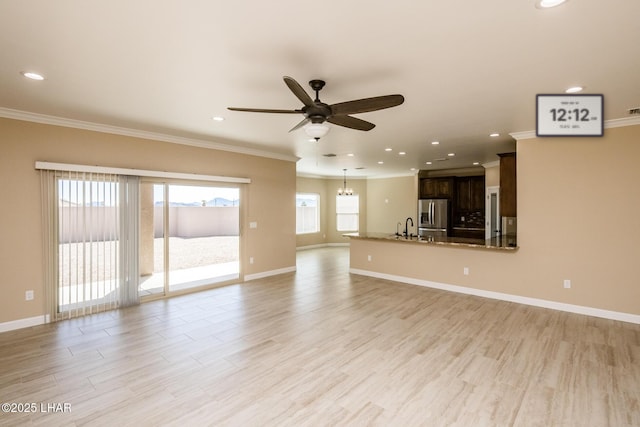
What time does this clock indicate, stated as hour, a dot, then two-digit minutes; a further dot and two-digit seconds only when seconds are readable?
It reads 12.12
